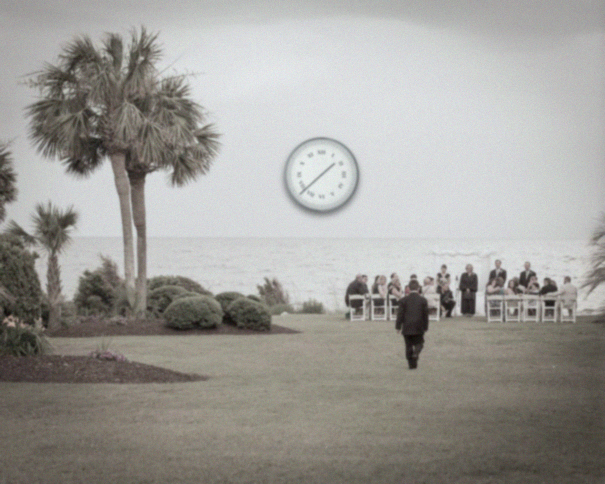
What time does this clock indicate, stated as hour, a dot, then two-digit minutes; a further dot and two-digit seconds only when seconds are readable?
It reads 1.38
